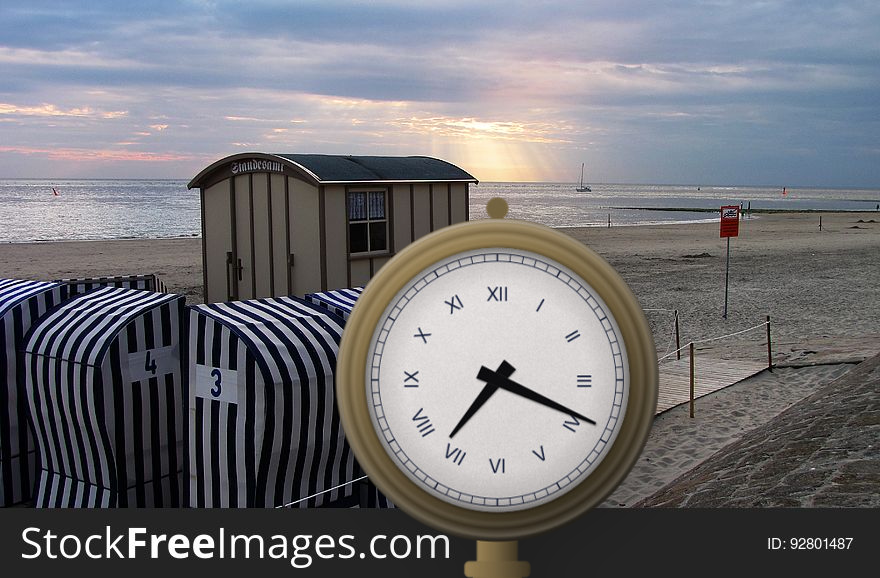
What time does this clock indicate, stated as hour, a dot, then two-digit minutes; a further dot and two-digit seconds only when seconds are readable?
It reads 7.19
